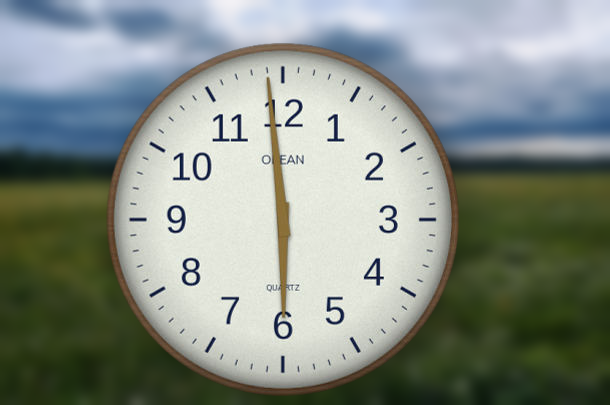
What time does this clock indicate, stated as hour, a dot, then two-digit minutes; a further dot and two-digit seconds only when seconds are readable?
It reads 5.59
